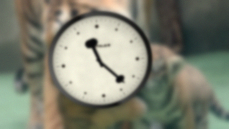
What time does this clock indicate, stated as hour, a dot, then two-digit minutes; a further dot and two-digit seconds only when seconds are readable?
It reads 11.23
